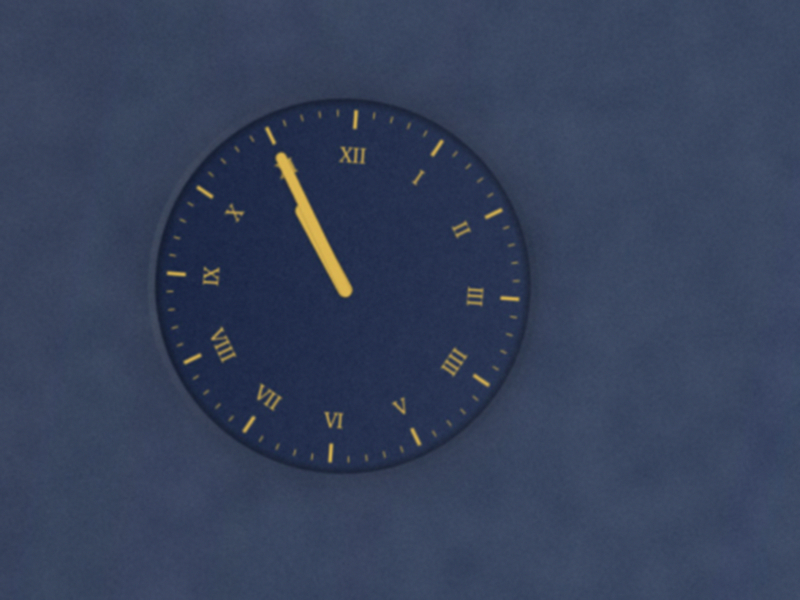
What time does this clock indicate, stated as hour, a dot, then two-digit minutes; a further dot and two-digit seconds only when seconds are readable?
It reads 10.55
